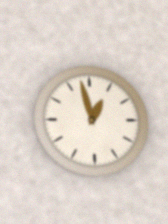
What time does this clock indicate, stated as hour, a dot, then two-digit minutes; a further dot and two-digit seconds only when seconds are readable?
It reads 12.58
